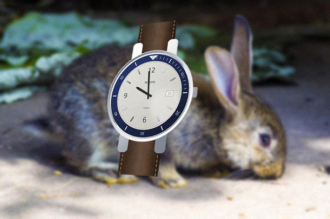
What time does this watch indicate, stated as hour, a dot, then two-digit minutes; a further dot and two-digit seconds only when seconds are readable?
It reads 9.59
